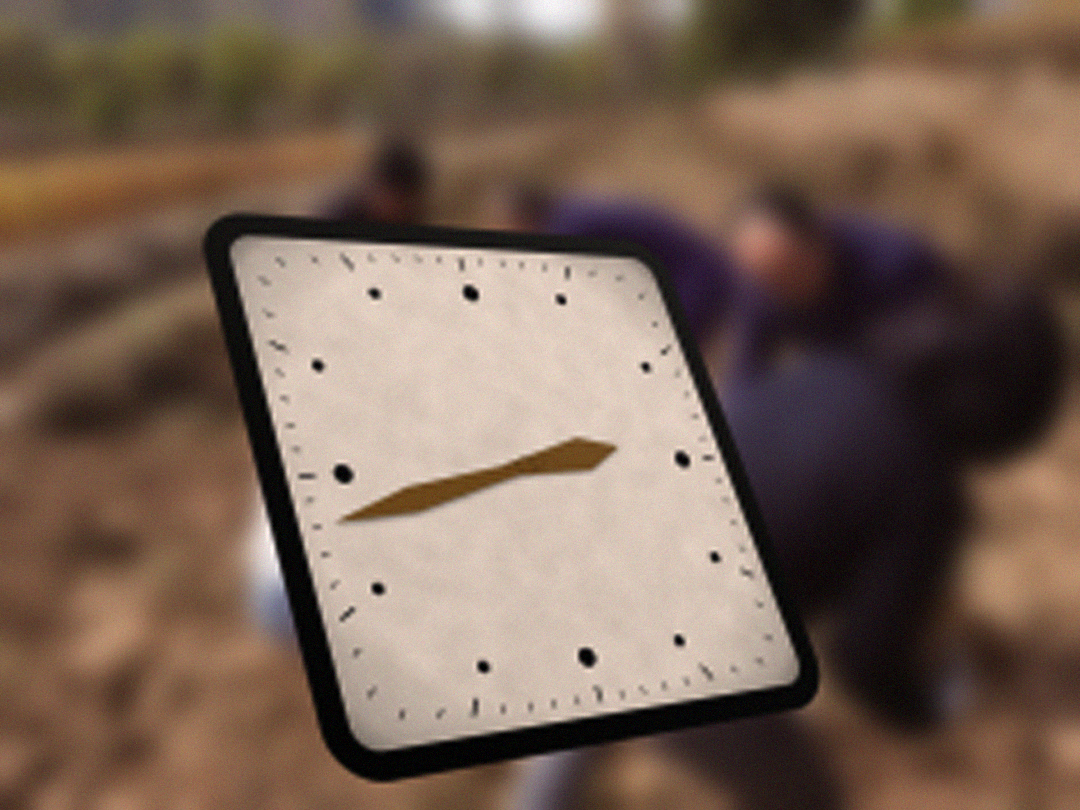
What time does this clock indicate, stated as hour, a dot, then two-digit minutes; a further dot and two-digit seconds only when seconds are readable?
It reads 2.43
